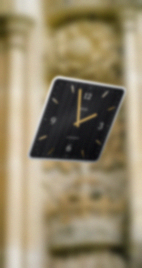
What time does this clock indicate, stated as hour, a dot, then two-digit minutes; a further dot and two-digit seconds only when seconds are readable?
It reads 1.57
